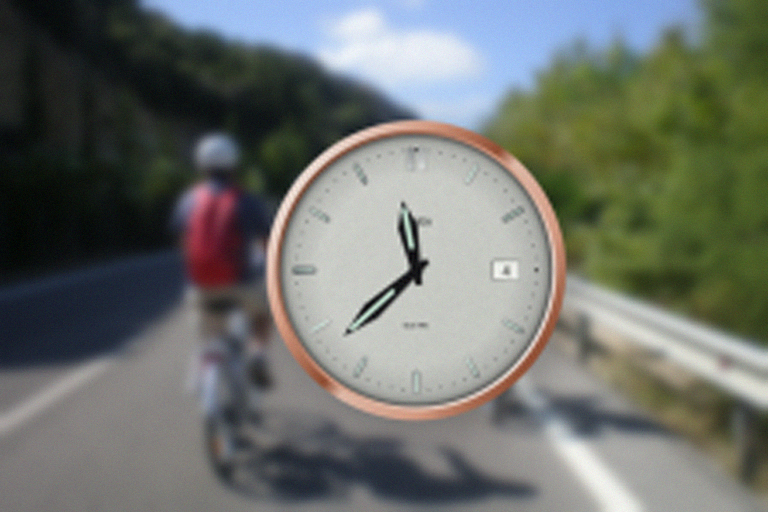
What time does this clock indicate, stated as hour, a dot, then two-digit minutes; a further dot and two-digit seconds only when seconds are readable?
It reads 11.38
